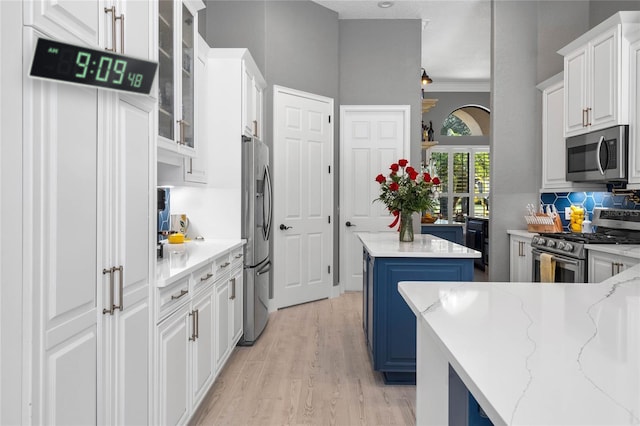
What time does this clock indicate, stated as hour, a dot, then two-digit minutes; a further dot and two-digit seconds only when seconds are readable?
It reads 9.09.48
